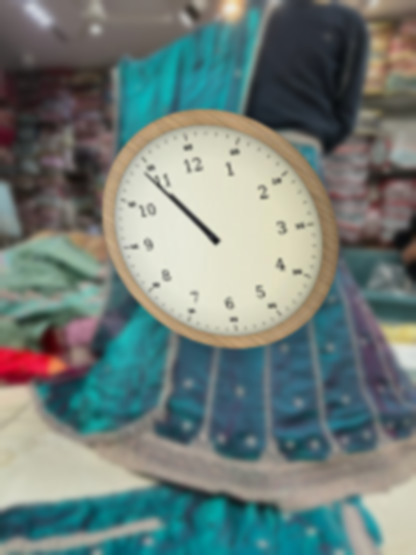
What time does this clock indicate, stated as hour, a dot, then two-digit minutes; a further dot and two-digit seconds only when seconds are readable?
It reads 10.54
